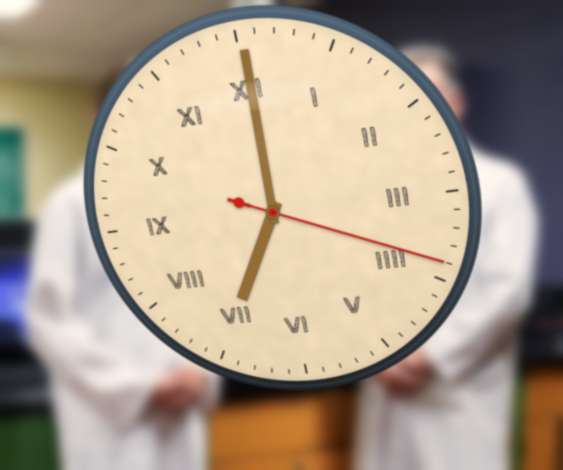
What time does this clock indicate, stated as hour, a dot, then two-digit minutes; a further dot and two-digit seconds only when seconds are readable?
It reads 7.00.19
